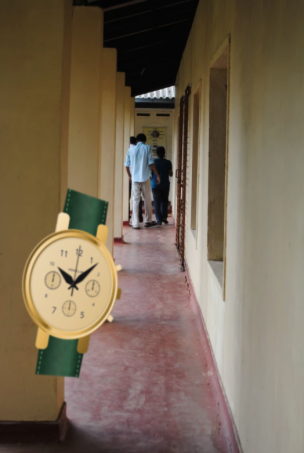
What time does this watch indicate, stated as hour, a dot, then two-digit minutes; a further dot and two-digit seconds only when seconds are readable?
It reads 10.07
